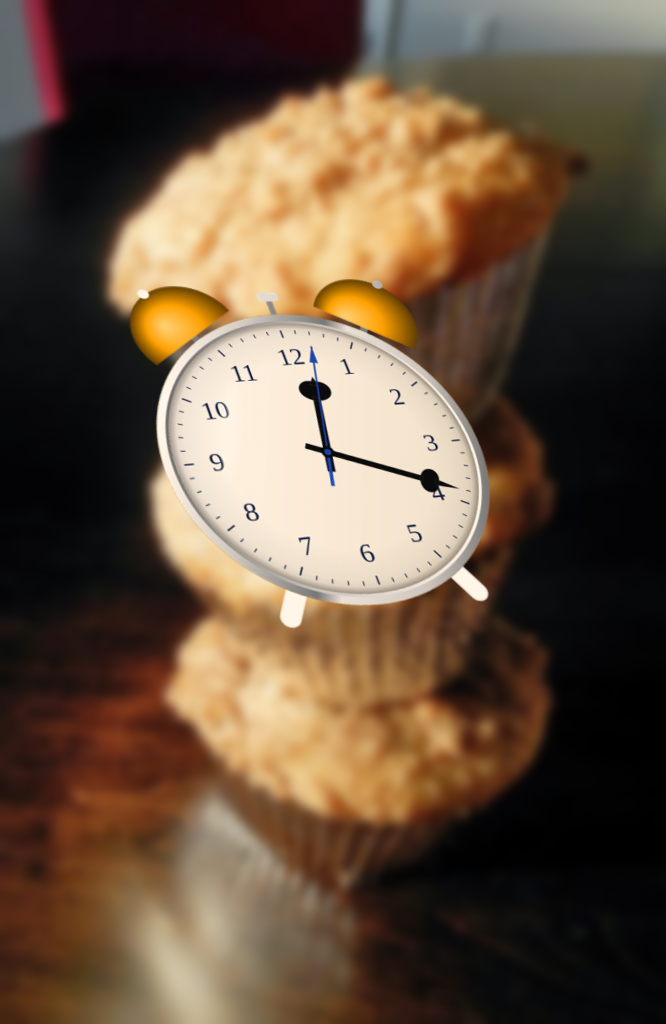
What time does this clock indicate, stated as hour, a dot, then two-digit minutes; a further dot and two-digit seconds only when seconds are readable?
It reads 12.19.02
